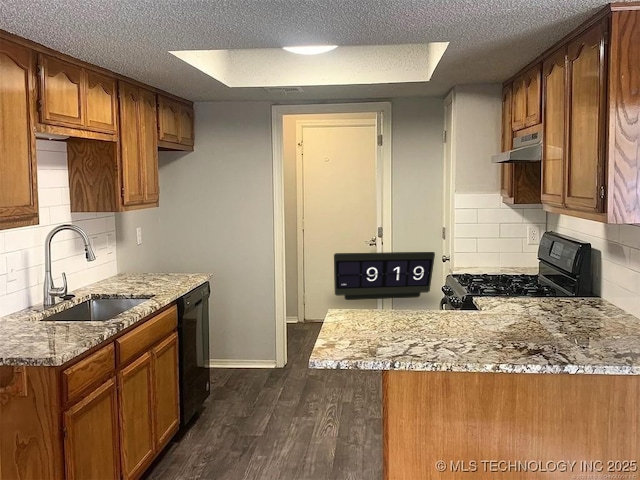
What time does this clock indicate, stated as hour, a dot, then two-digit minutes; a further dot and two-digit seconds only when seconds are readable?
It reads 9.19
